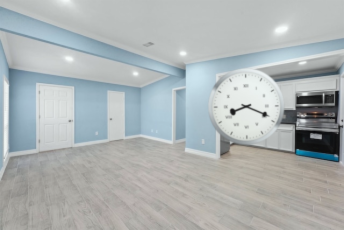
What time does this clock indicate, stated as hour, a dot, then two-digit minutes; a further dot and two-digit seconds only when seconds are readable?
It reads 8.19
